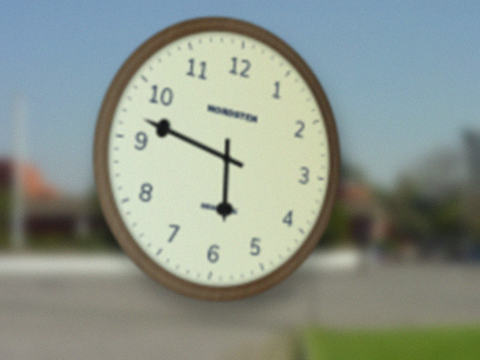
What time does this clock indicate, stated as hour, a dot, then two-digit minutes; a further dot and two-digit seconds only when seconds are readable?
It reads 5.47
